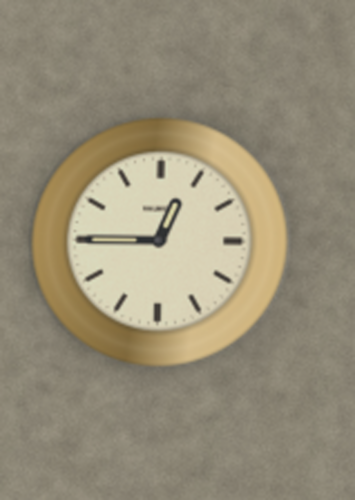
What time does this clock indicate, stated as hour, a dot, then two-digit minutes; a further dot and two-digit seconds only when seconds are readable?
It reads 12.45
